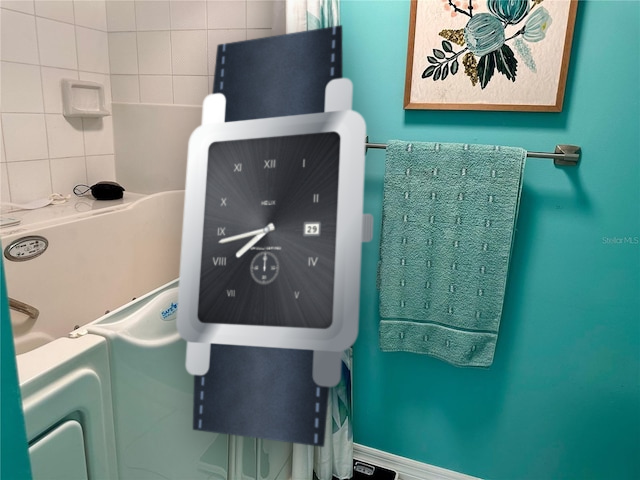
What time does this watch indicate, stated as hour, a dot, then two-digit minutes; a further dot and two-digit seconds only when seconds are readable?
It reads 7.43
